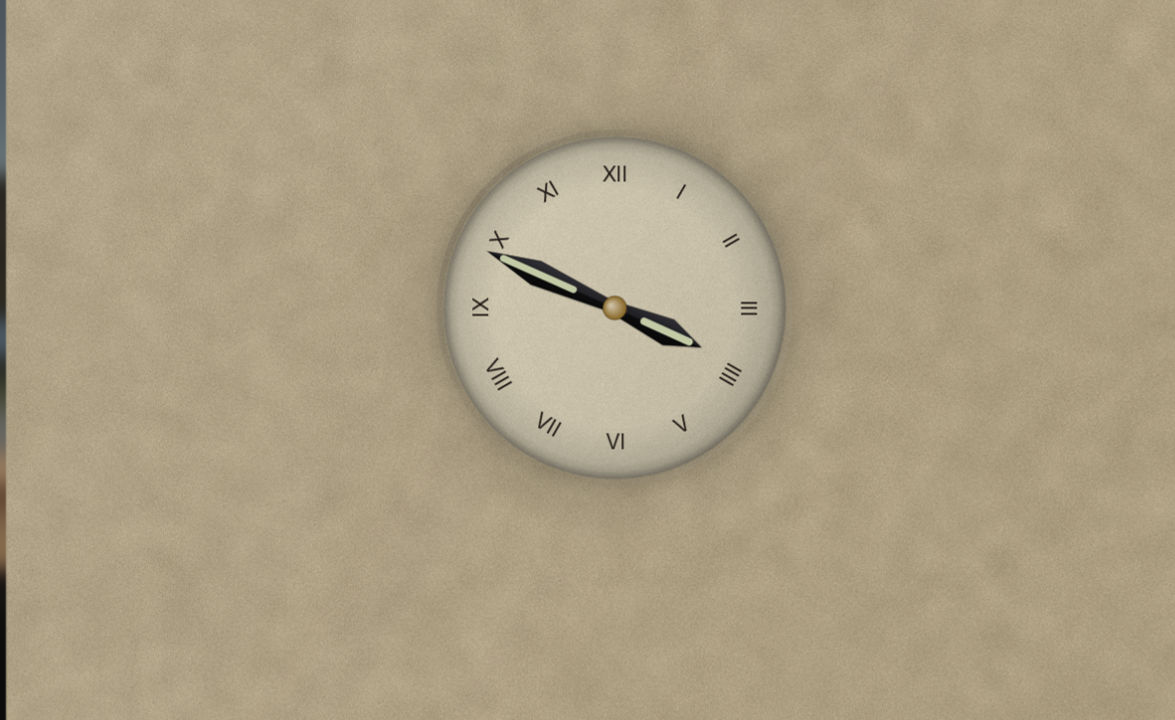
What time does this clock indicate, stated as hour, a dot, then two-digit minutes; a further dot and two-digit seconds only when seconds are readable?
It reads 3.49
